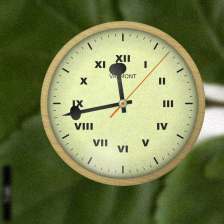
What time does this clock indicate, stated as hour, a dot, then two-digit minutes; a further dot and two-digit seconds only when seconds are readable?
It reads 11.43.07
